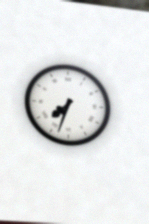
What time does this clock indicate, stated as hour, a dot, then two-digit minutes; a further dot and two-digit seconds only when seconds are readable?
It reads 7.33
